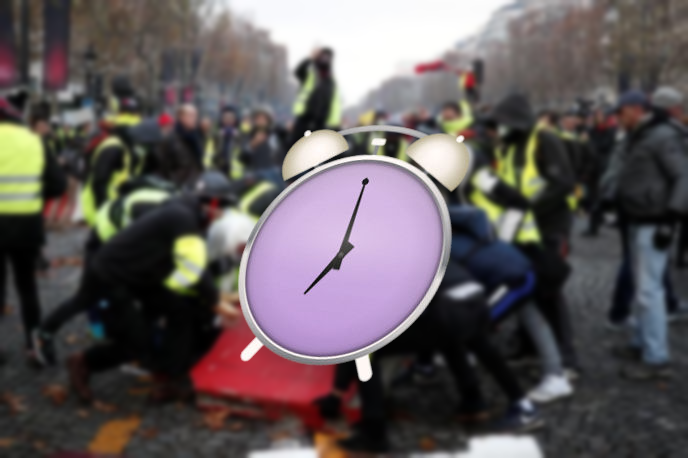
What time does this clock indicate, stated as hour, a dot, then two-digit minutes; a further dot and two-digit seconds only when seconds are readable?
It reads 7.00
